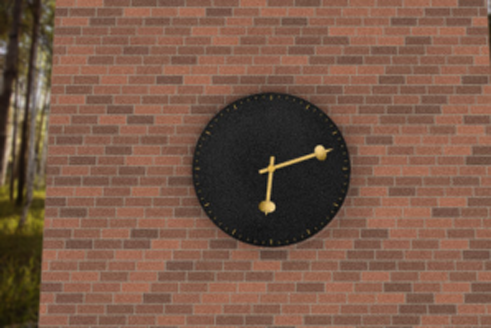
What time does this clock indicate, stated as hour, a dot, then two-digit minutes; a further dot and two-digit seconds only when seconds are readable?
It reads 6.12
